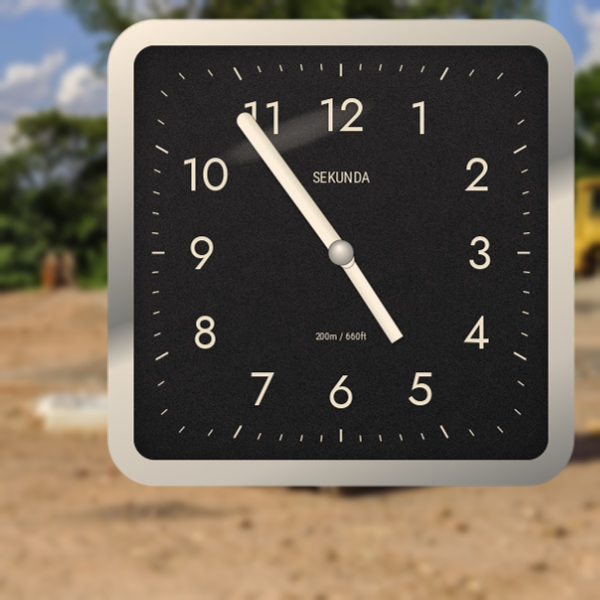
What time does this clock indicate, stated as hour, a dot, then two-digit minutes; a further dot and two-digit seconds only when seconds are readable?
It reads 4.54
